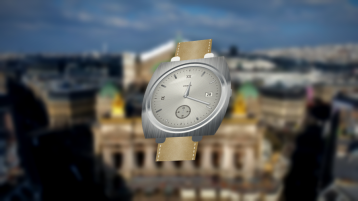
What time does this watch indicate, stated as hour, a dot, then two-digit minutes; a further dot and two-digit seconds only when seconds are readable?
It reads 12.19
